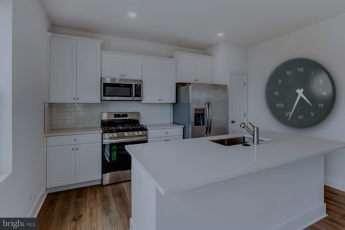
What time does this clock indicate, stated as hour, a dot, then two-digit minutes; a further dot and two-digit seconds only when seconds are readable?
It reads 4.34
